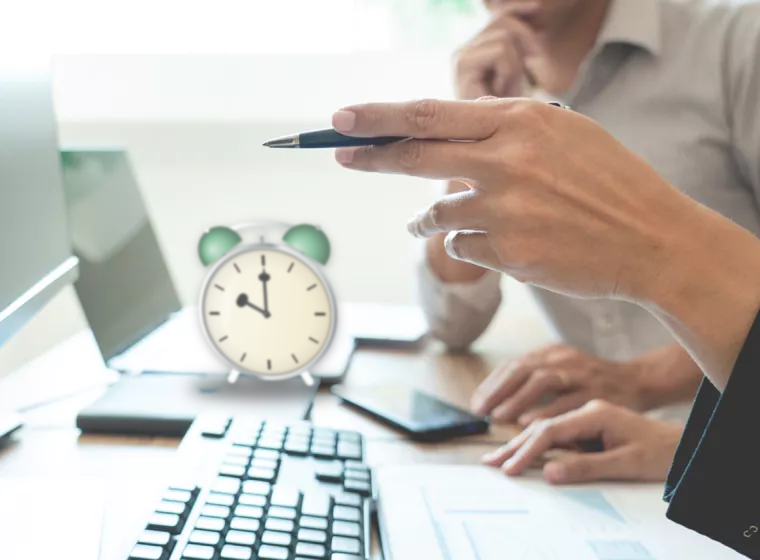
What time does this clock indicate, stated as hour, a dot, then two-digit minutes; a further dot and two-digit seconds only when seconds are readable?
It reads 10.00
